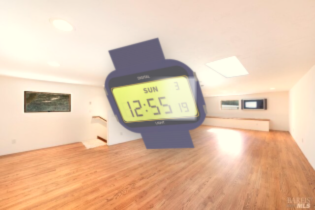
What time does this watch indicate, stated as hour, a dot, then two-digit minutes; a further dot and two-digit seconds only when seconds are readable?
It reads 12.55
